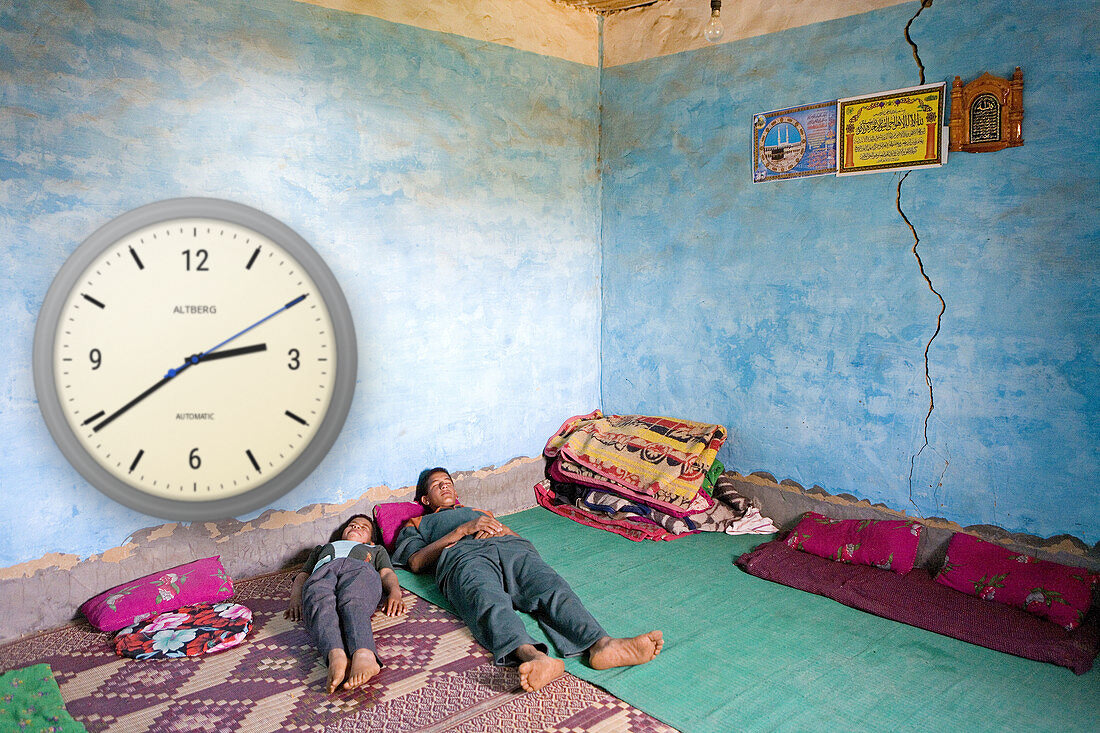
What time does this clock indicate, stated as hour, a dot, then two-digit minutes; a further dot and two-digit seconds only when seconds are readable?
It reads 2.39.10
